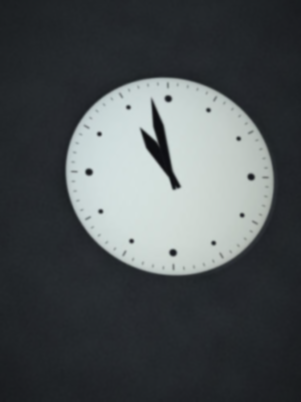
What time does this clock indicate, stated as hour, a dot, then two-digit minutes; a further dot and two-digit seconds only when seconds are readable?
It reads 10.58
